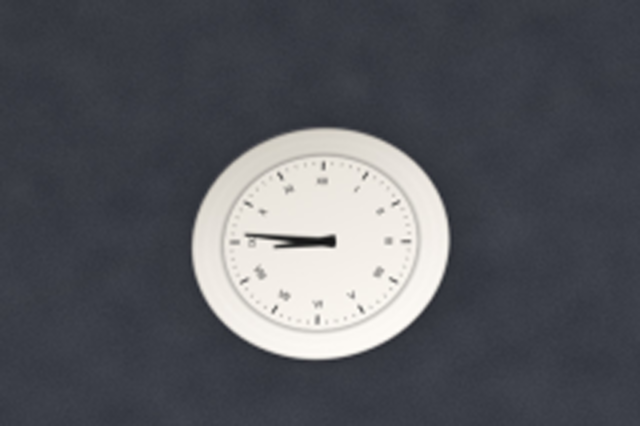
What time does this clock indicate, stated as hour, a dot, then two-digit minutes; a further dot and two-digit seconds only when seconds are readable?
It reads 8.46
